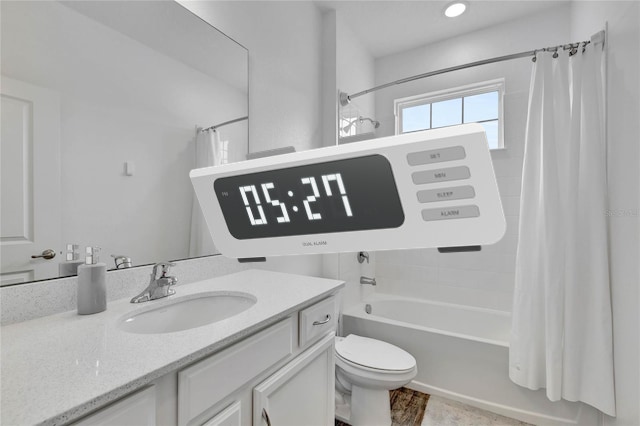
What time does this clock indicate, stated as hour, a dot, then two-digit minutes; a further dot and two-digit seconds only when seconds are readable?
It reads 5.27
